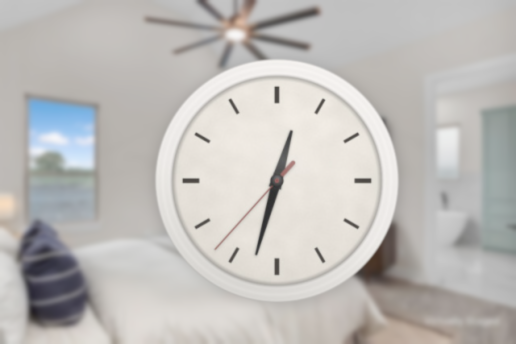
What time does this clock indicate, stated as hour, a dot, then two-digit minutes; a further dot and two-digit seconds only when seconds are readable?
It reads 12.32.37
